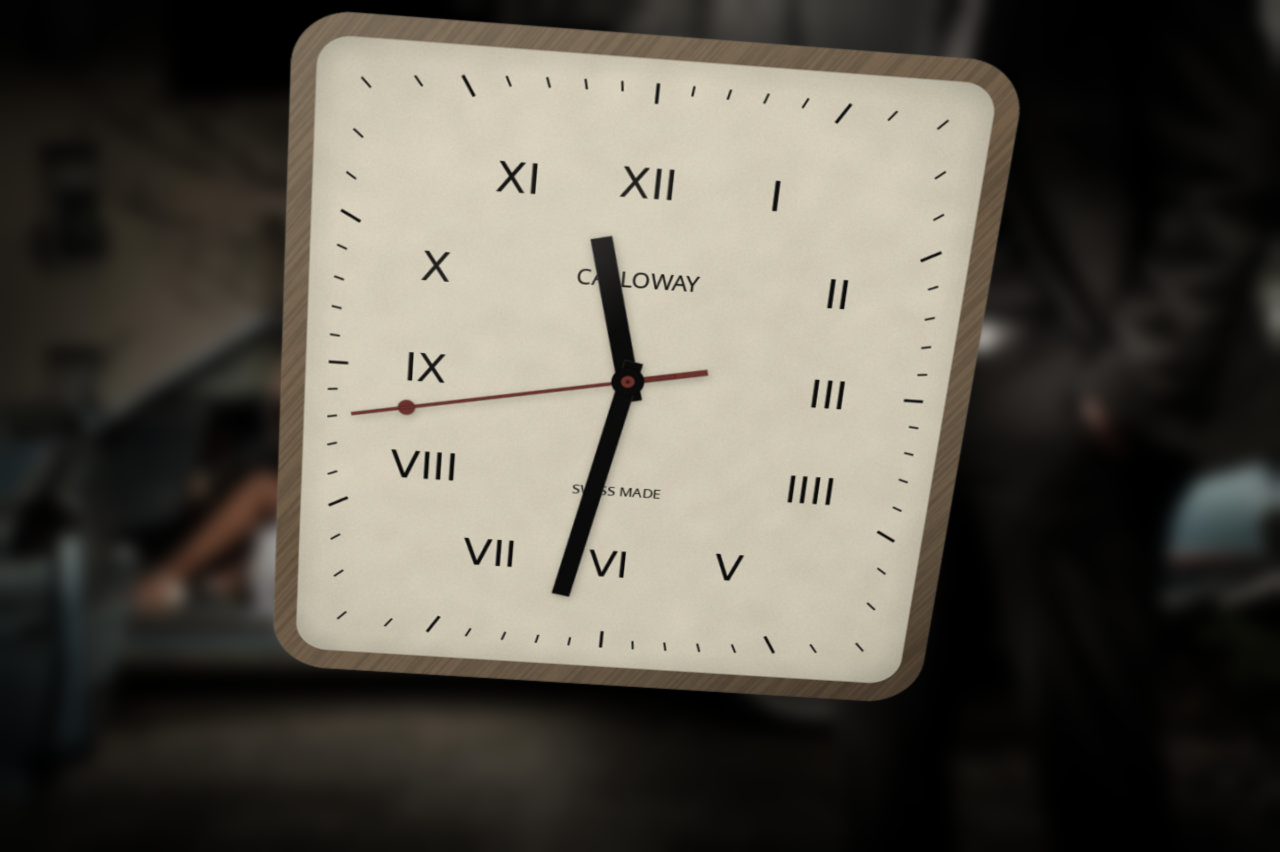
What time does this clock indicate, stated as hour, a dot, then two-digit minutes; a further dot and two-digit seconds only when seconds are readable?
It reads 11.31.43
